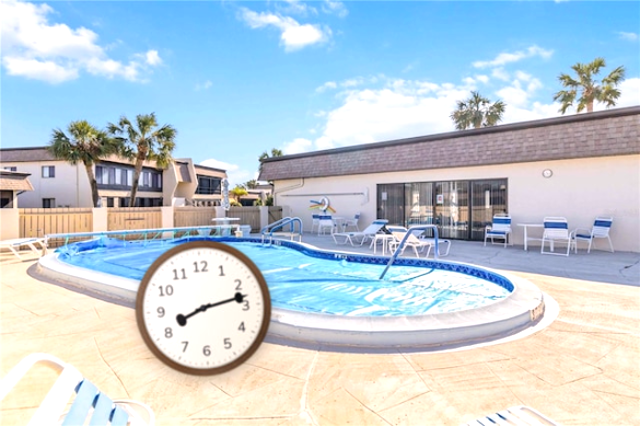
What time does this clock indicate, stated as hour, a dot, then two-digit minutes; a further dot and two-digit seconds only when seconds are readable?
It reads 8.13
